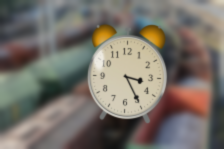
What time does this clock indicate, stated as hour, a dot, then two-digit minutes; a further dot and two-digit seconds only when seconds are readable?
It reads 3.25
